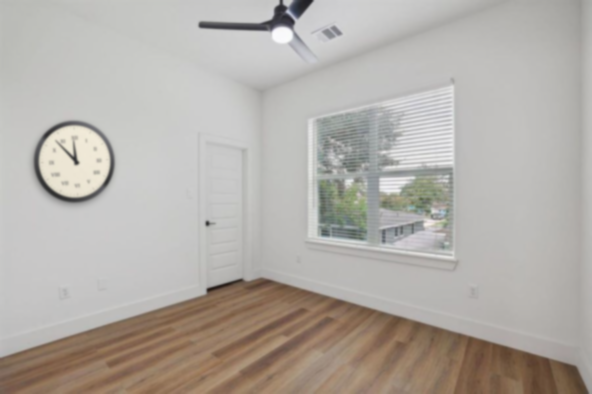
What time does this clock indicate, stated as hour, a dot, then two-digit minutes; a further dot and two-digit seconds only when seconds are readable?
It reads 11.53
